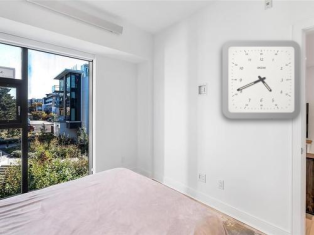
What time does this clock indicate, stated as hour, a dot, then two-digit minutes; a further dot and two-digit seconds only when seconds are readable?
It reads 4.41
